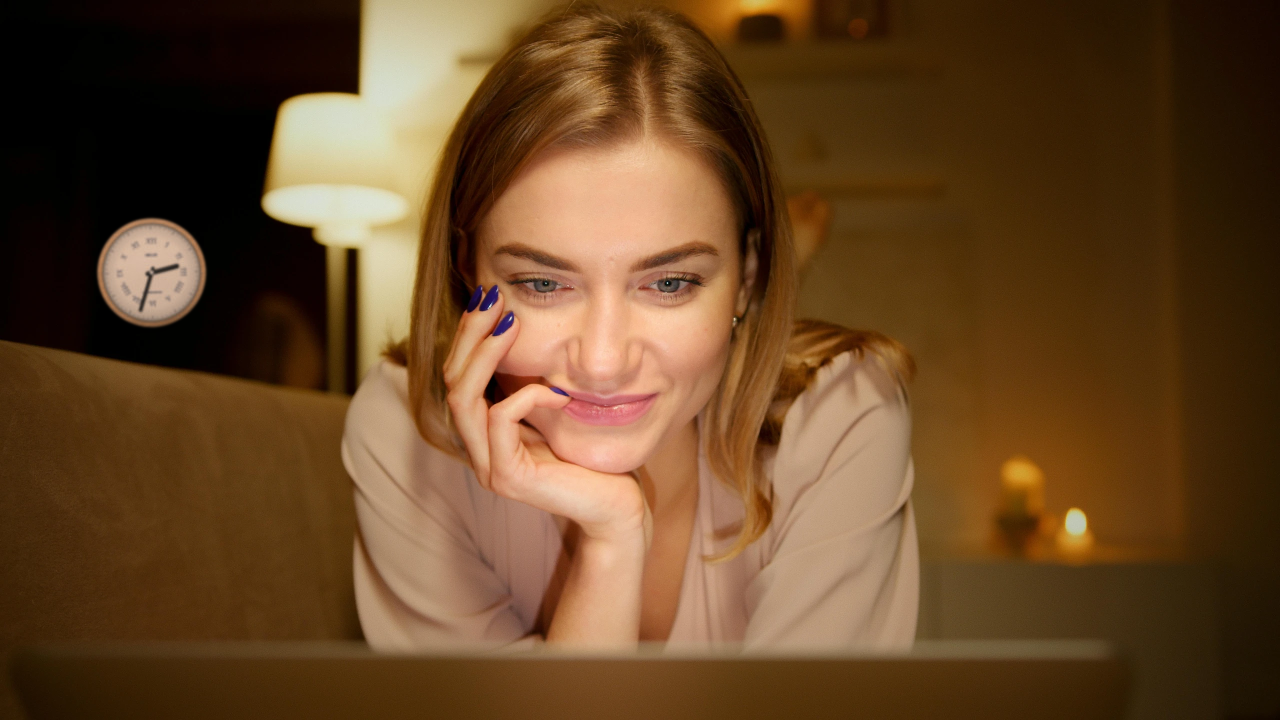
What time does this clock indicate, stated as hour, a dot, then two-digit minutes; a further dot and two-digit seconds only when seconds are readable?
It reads 2.33
